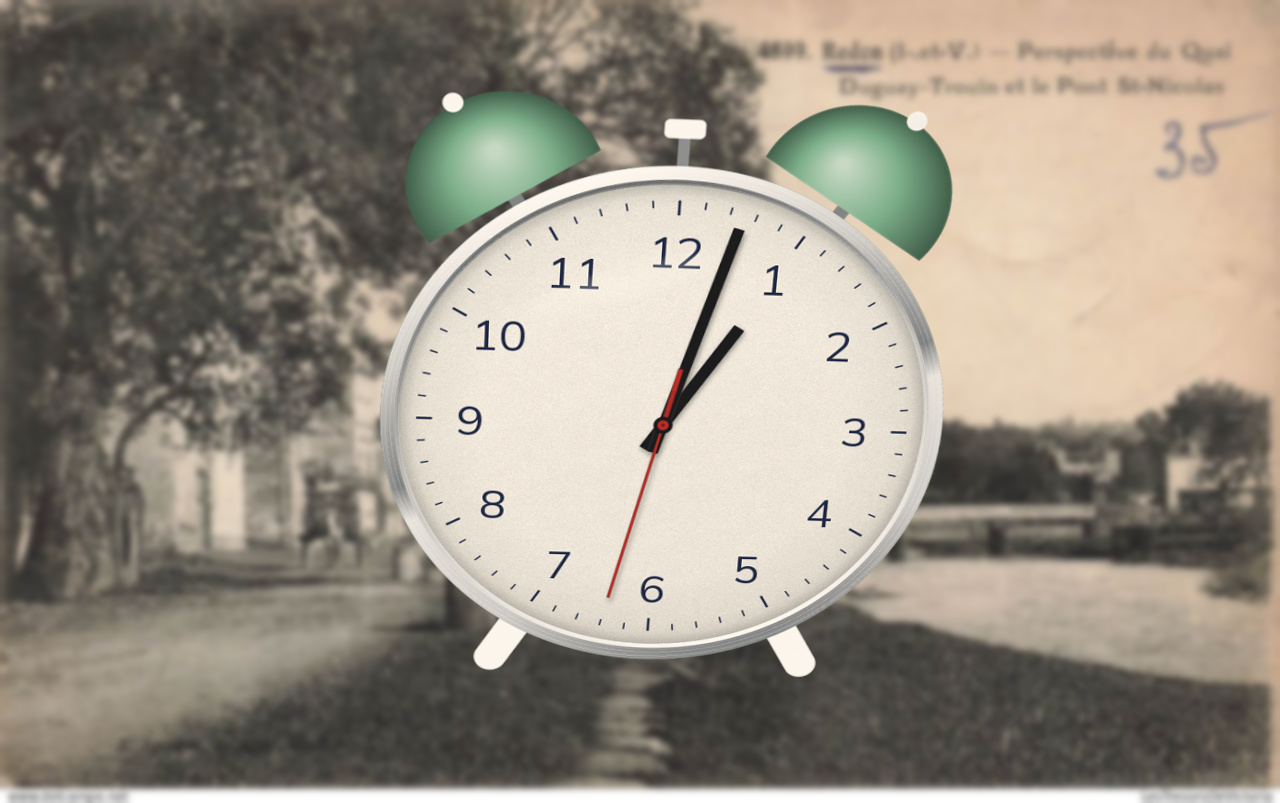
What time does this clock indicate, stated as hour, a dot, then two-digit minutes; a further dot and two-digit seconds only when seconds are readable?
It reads 1.02.32
